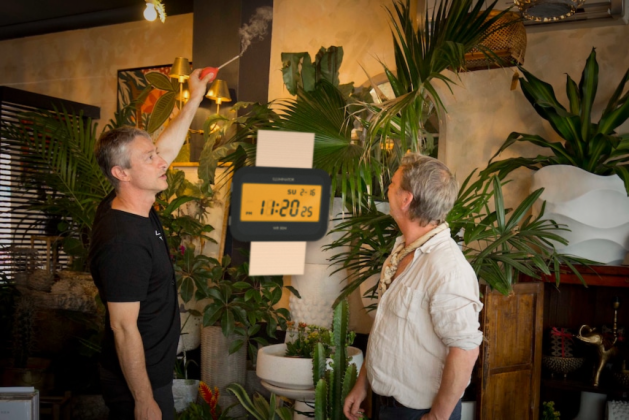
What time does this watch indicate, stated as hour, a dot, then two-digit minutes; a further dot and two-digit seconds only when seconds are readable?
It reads 11.20.25
